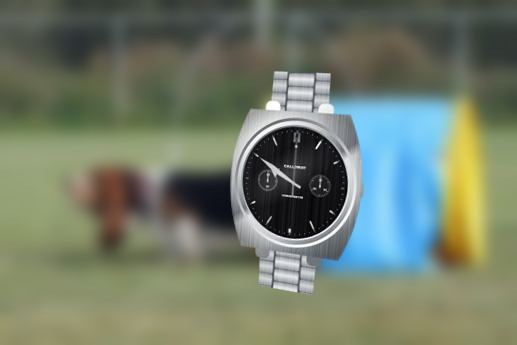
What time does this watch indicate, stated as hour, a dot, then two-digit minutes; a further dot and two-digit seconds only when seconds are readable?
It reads 9.50
